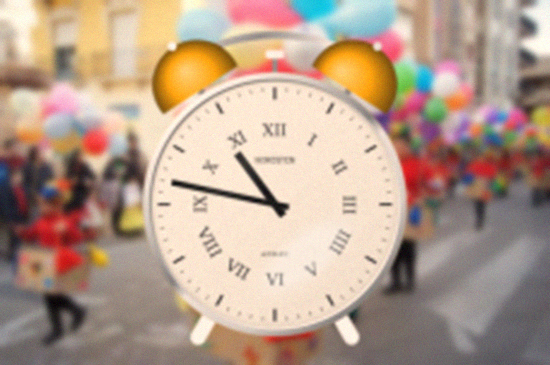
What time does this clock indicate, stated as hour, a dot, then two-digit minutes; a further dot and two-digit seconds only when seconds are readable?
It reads 10.47
